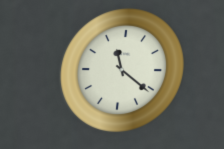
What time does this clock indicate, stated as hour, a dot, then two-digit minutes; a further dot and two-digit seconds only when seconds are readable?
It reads 11.21
